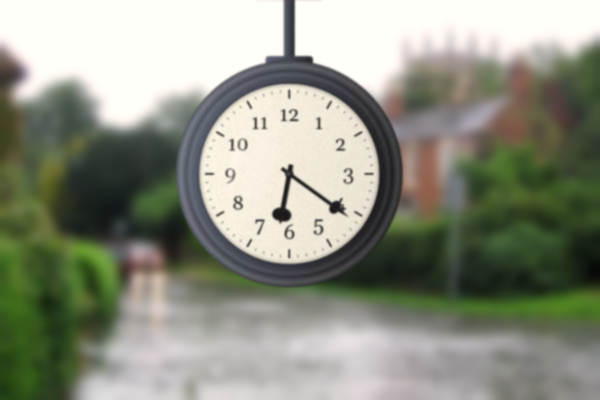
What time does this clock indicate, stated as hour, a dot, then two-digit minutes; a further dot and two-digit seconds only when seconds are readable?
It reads 6.21
